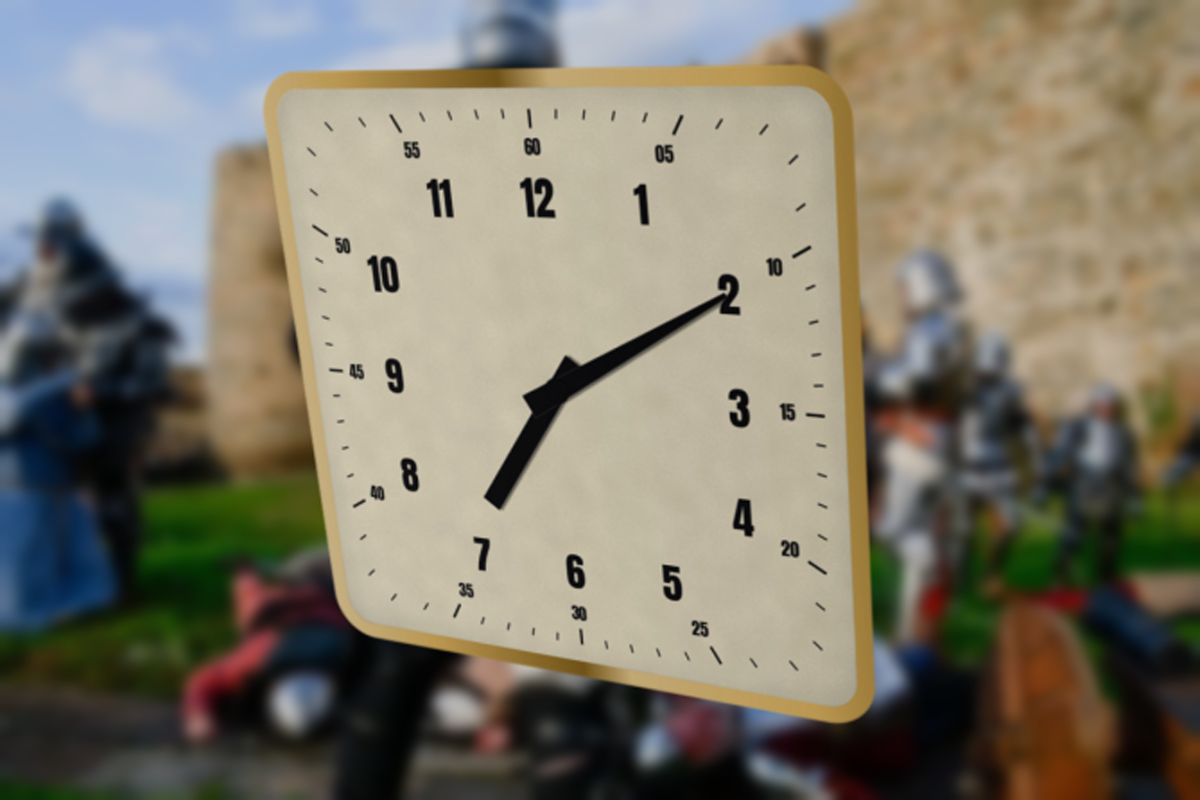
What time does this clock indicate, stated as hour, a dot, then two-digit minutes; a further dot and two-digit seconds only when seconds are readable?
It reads 7.10
